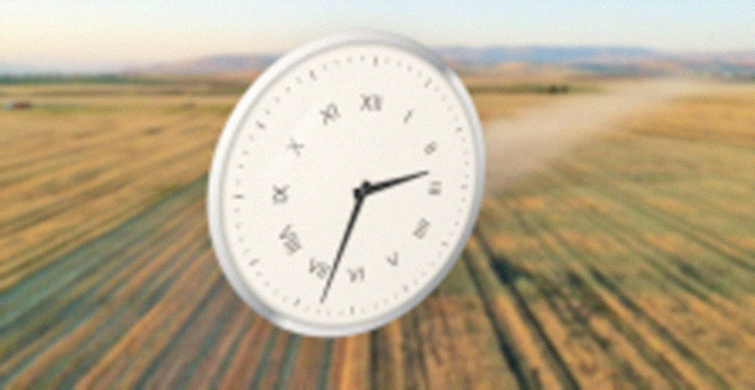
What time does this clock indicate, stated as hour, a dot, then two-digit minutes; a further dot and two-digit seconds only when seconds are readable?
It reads 2.33
